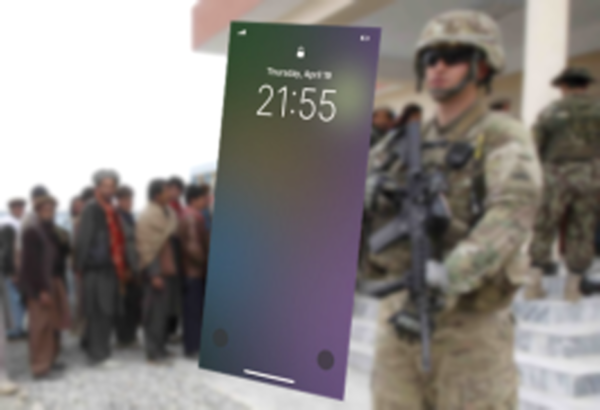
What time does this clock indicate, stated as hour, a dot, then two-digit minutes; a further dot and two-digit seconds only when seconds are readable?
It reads 21.55
